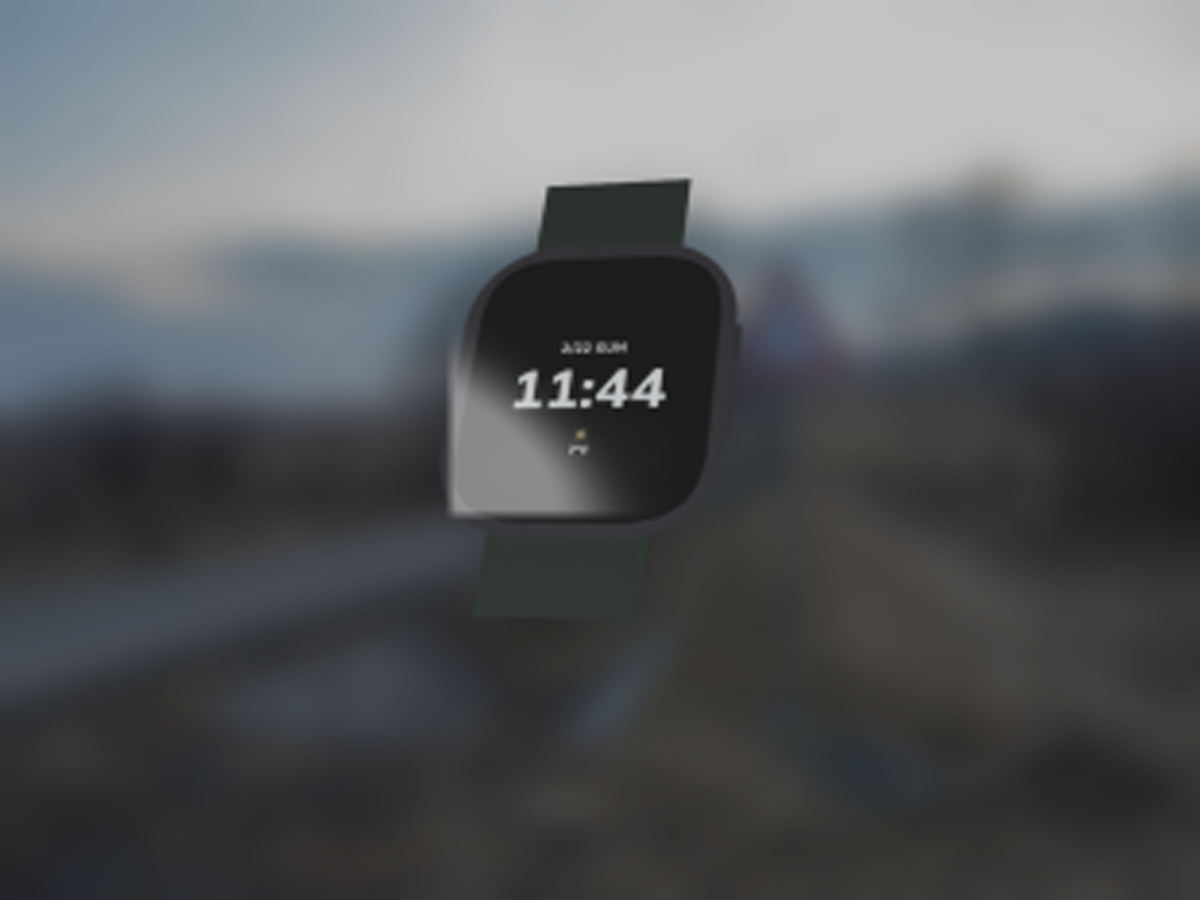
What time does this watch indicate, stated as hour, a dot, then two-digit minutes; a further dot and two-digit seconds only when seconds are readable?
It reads 11.44
